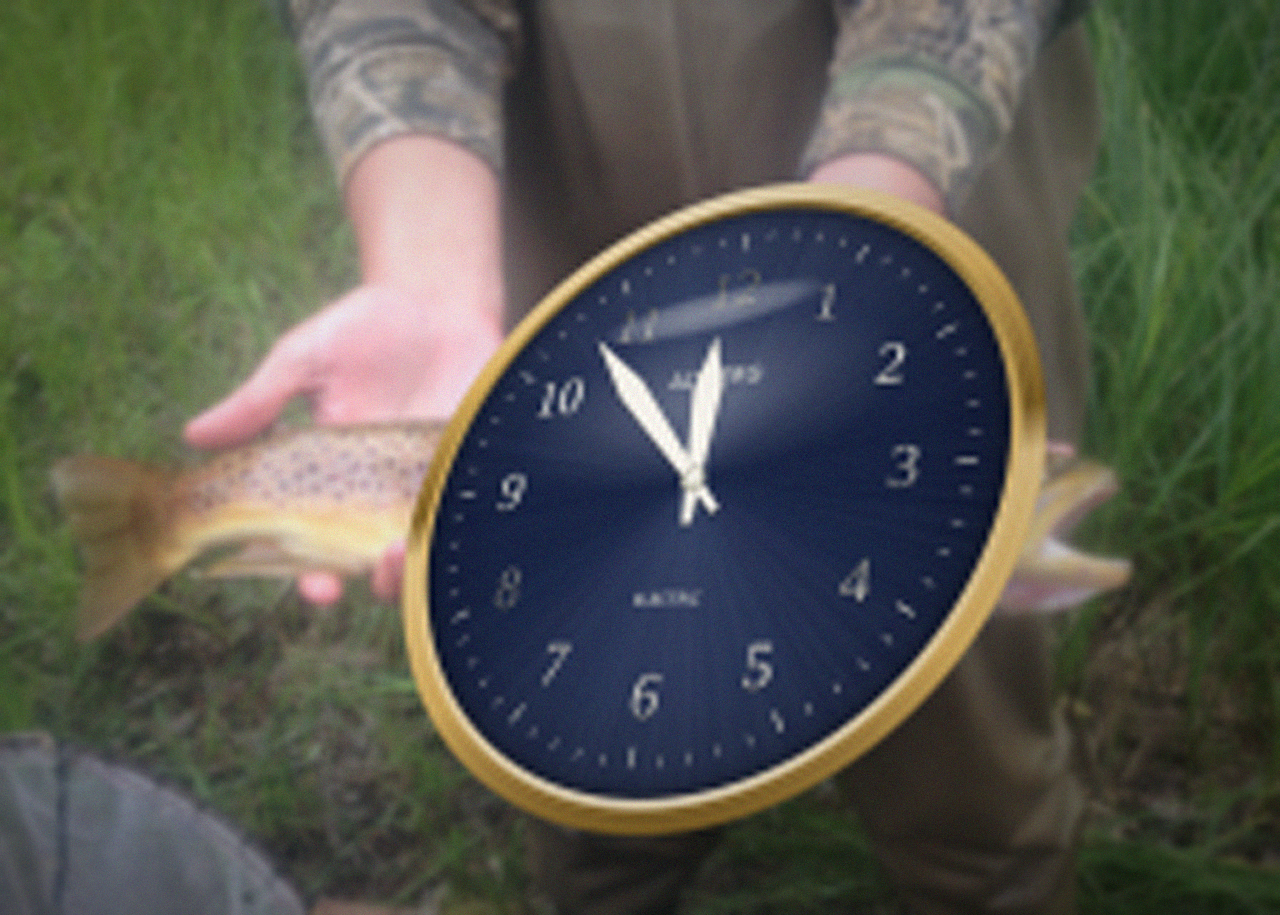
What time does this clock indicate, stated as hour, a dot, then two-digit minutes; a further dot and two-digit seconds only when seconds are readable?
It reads 11.53
